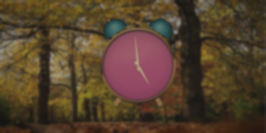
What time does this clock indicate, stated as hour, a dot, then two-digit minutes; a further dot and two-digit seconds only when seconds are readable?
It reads 4.59
